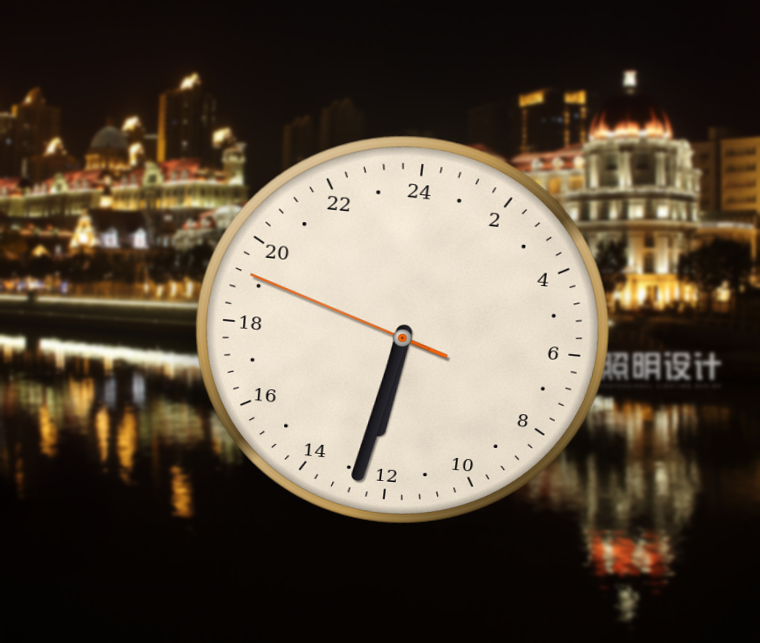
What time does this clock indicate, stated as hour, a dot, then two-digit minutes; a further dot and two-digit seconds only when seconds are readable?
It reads 12.31.48
